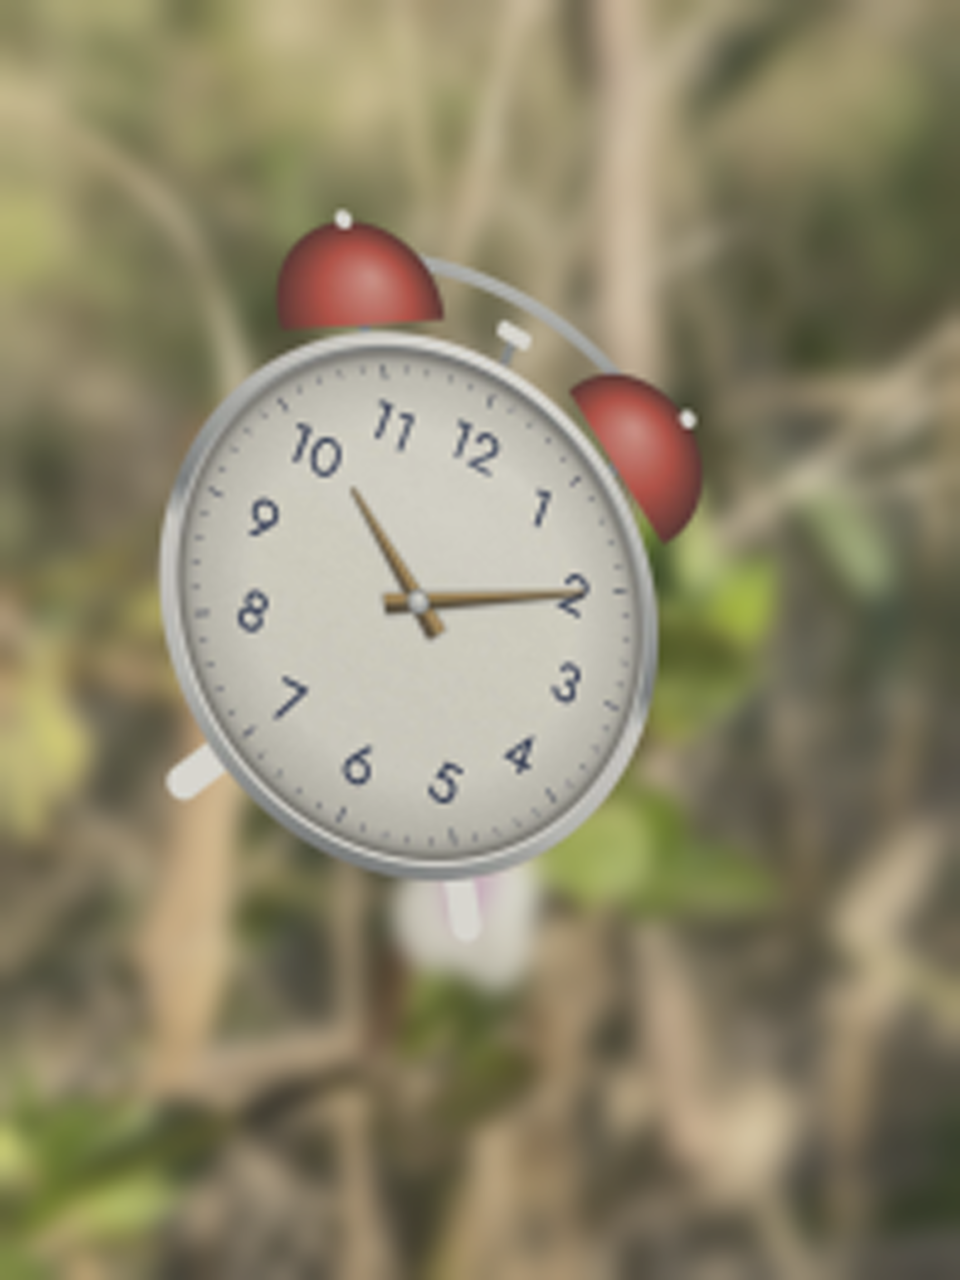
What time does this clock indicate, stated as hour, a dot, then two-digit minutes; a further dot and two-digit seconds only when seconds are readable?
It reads 10.10
